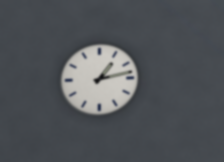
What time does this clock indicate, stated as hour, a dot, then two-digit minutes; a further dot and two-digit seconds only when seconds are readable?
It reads 1.13
